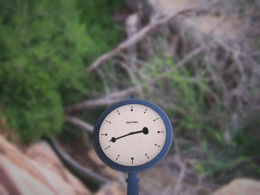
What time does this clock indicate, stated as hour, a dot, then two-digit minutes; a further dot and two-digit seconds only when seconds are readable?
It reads 2.42
